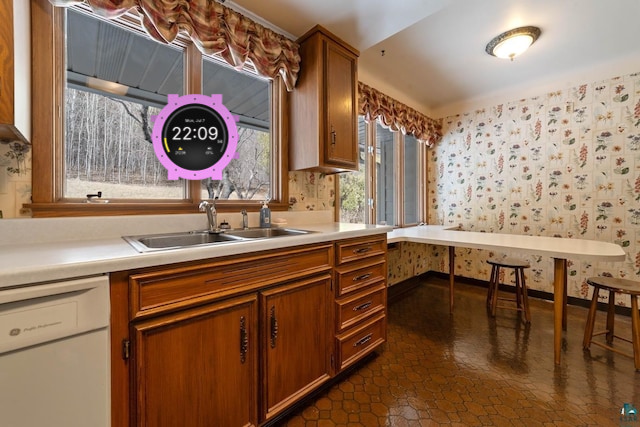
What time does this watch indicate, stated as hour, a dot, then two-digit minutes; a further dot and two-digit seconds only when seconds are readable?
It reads 22.09
